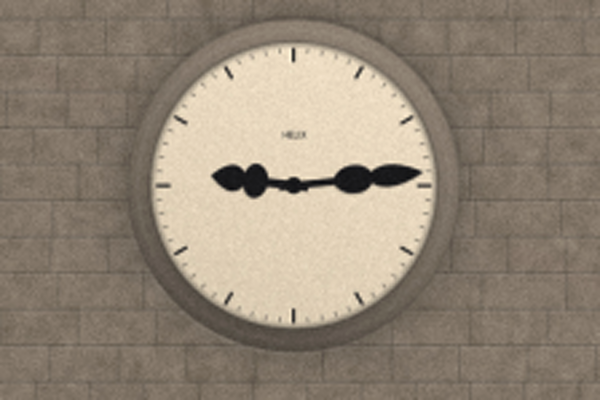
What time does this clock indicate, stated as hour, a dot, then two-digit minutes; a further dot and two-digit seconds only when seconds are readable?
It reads 9.14
